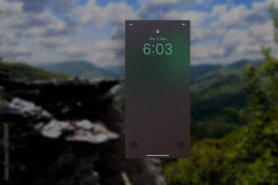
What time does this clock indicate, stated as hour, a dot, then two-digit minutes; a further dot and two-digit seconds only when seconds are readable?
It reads 6.03
